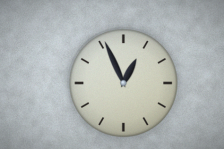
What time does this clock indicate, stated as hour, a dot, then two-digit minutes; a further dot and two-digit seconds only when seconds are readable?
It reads 12.56
